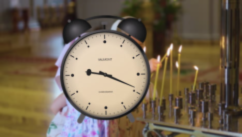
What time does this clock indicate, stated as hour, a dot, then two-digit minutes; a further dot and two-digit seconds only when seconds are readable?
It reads 9.19
